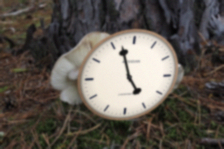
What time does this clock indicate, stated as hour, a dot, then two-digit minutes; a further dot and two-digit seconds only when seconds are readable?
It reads 4.57
